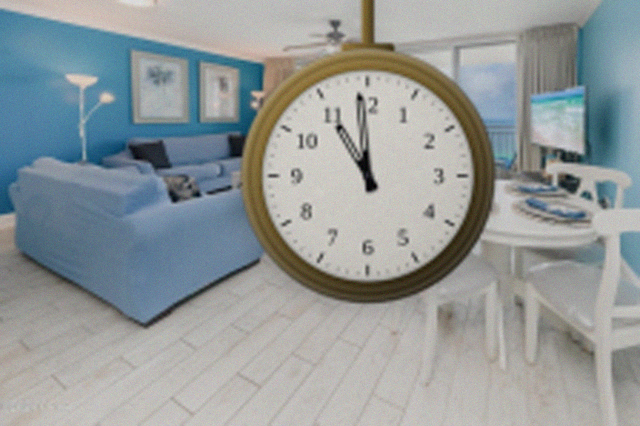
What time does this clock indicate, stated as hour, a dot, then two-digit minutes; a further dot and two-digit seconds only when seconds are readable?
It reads 10.59
